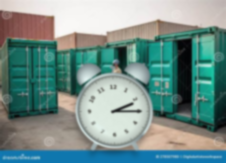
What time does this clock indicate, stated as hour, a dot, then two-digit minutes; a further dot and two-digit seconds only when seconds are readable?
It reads 2.15
